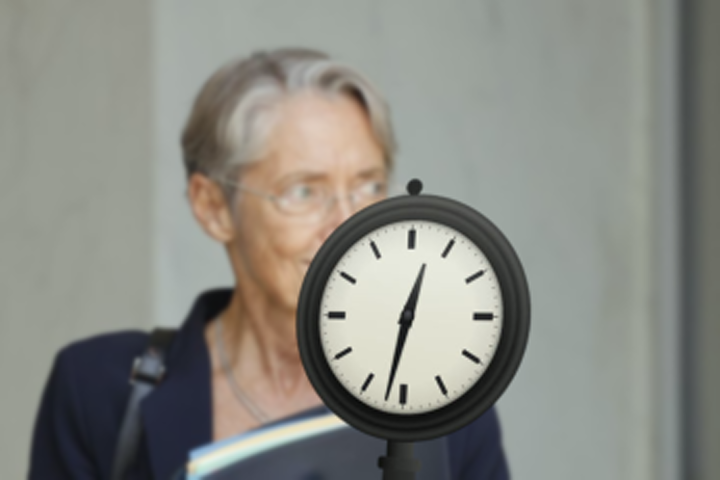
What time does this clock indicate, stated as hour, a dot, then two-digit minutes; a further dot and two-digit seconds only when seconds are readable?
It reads 12.32
